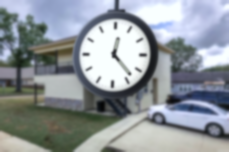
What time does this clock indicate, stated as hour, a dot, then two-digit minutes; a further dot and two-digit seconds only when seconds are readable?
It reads 12.23
